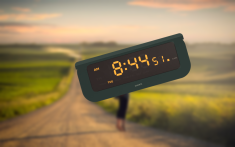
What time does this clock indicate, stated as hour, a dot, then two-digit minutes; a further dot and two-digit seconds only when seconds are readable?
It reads 8.44.51
